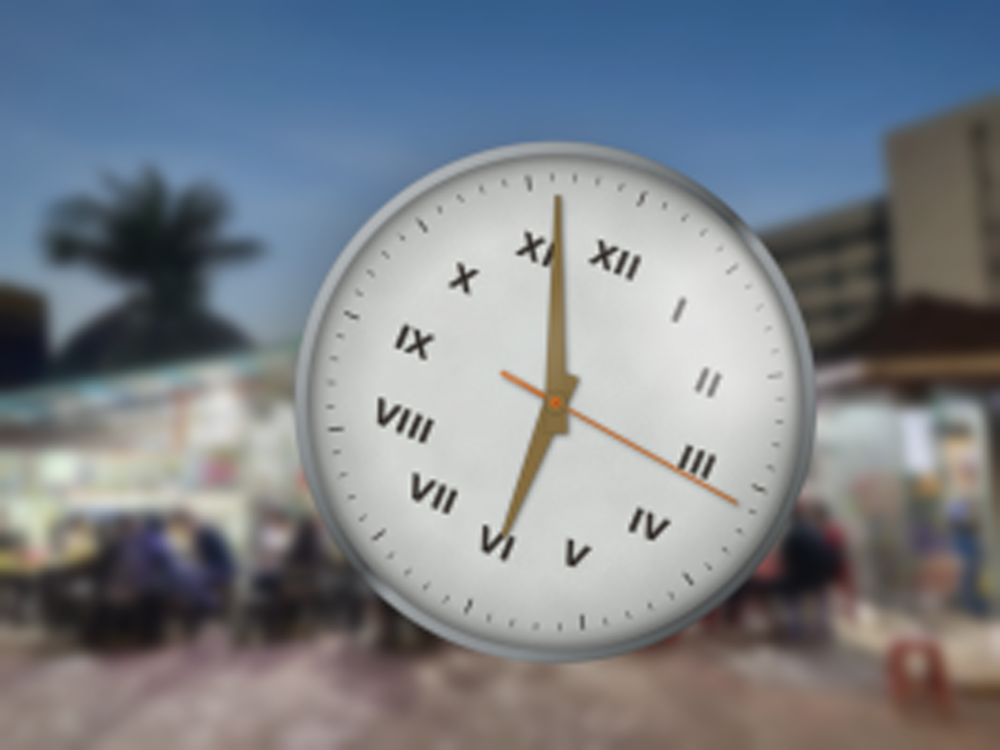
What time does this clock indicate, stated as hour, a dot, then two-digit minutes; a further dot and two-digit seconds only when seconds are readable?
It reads 5.56.16
